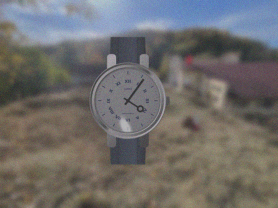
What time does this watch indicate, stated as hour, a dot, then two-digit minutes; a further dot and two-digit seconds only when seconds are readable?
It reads 4.06
